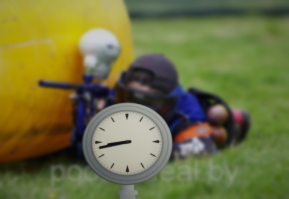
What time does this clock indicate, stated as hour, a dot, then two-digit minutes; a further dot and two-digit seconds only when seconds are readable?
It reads 8.43
